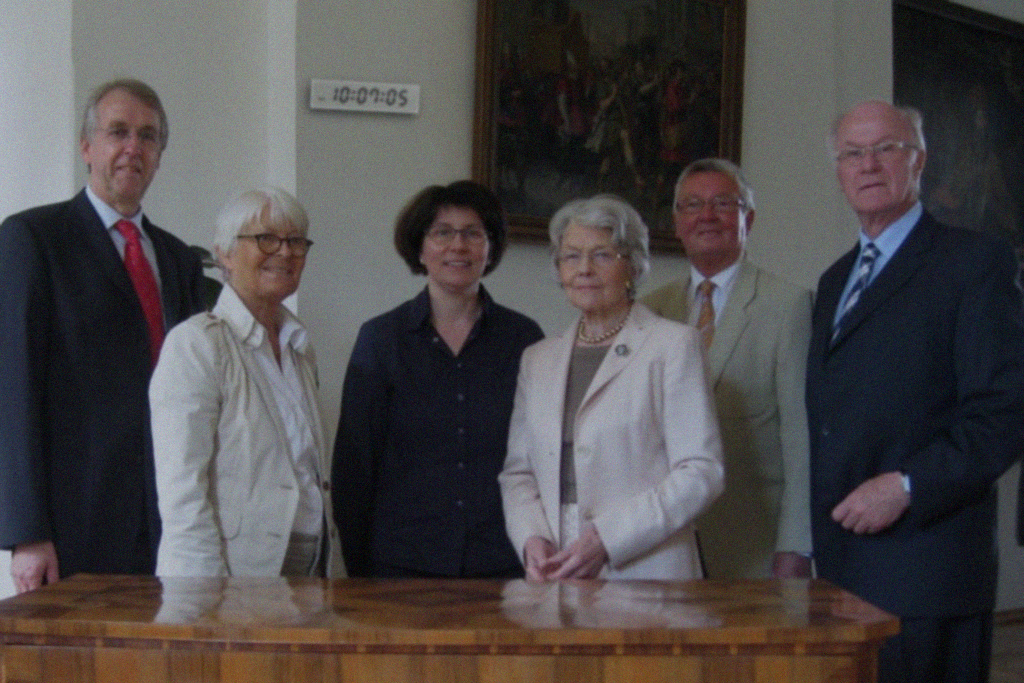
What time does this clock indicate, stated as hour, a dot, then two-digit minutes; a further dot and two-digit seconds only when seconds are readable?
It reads 10.07.05
